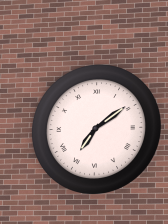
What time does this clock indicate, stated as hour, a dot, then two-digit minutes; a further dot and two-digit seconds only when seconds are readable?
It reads 7.09
